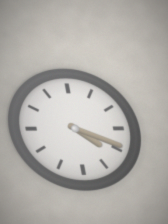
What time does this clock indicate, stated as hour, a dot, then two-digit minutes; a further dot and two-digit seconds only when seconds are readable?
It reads 4.19
